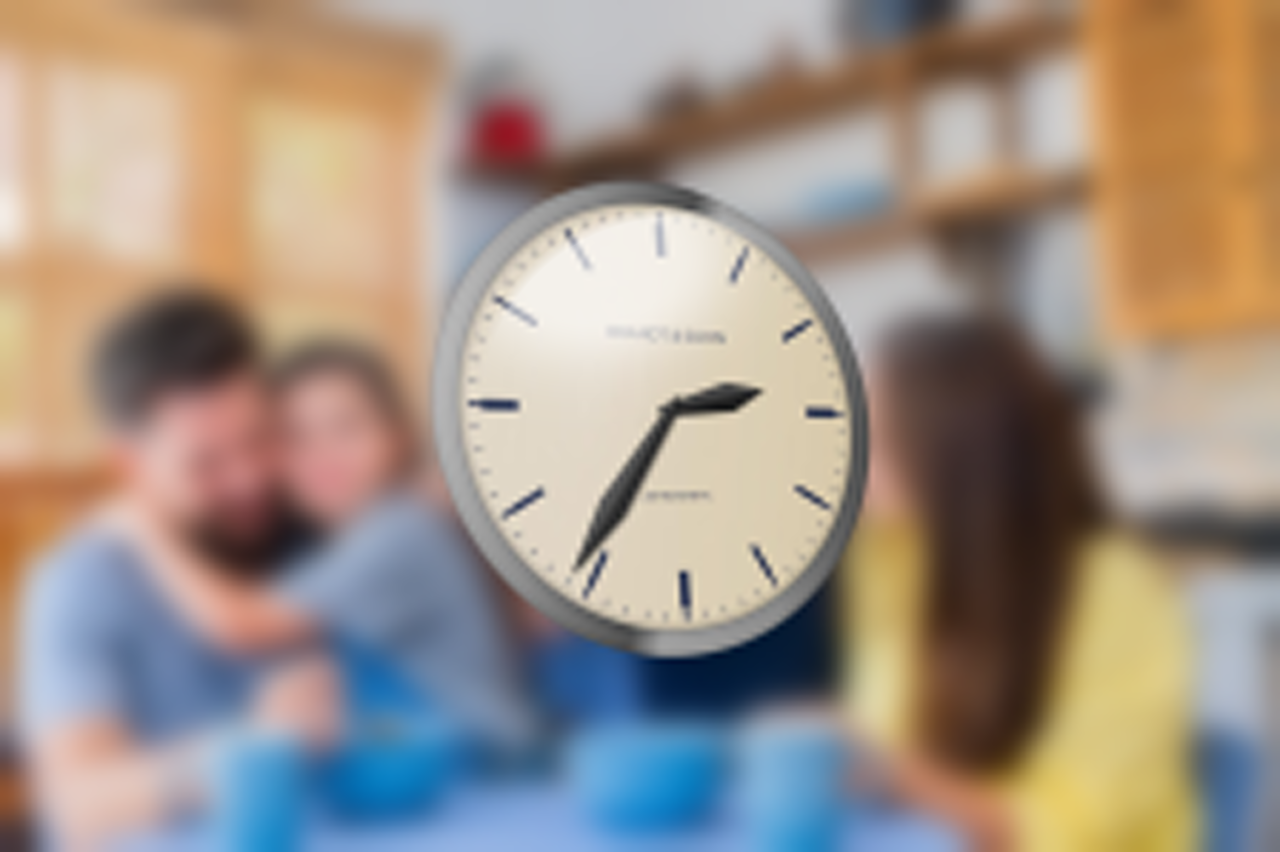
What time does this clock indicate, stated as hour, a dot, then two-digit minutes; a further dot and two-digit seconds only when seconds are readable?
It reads 2.36
